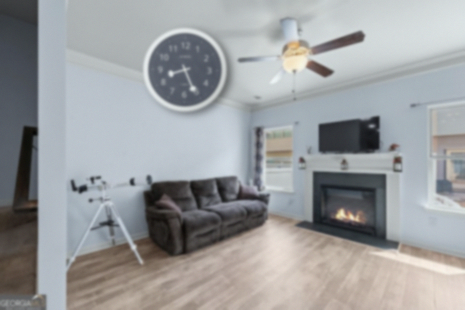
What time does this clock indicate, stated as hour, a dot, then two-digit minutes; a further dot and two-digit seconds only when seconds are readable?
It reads 8.26
